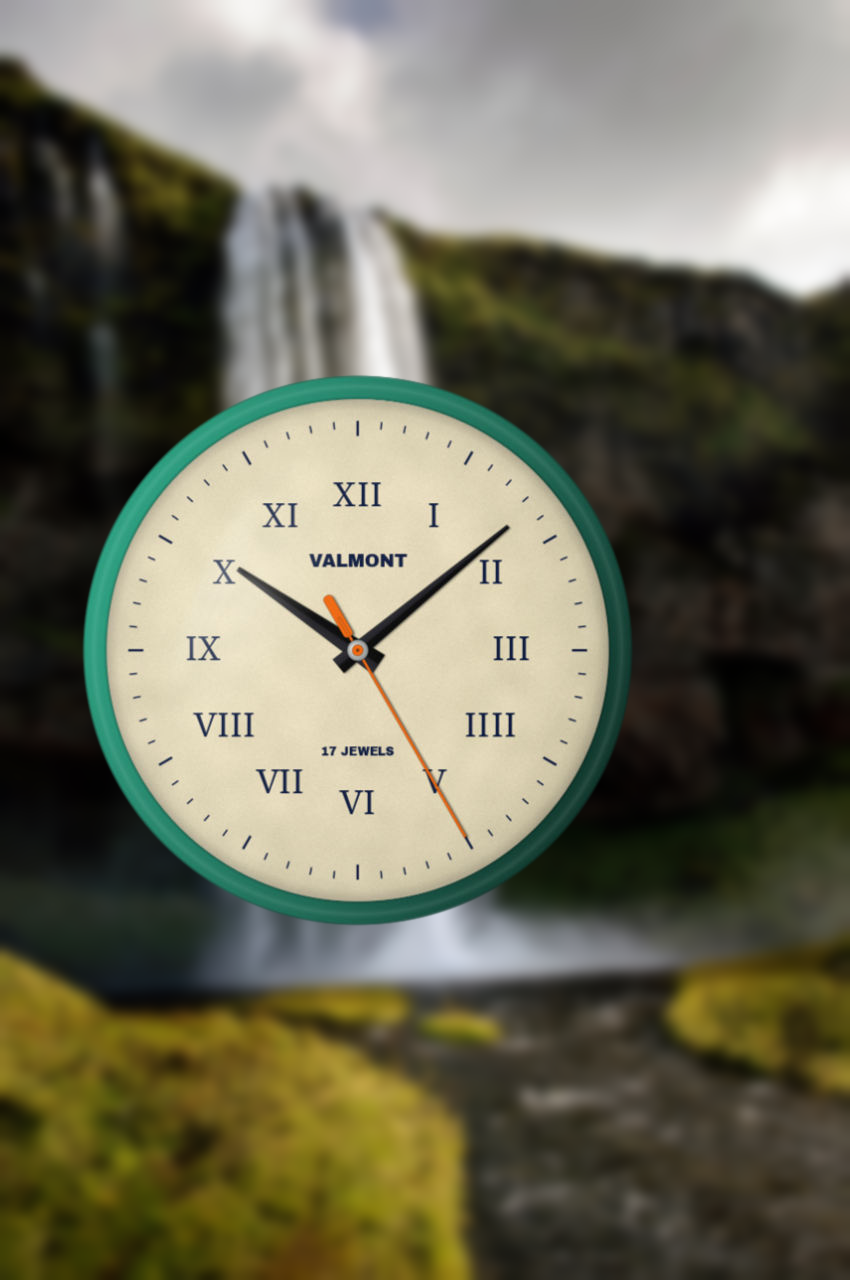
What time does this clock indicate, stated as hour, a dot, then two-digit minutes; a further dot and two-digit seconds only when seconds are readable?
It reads 10.08.25
